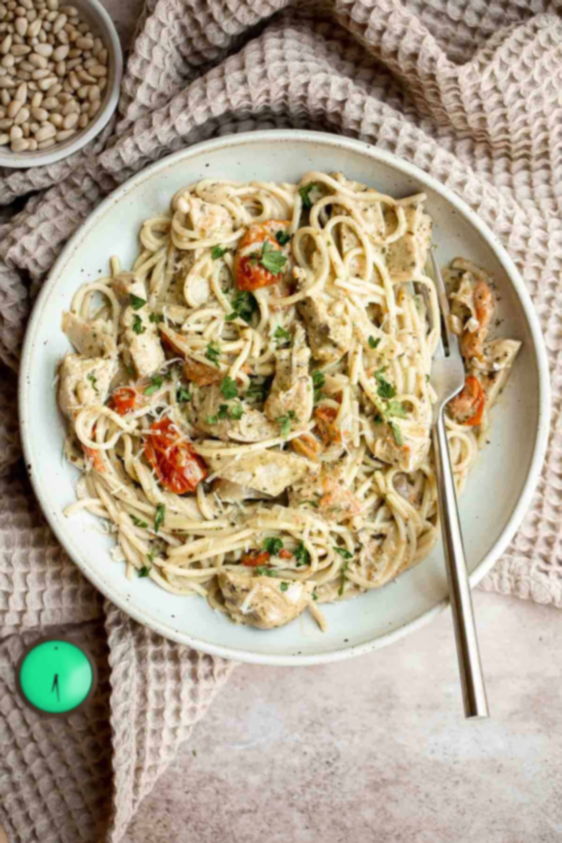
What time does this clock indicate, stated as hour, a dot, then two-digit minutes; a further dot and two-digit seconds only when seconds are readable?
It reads 6.29
